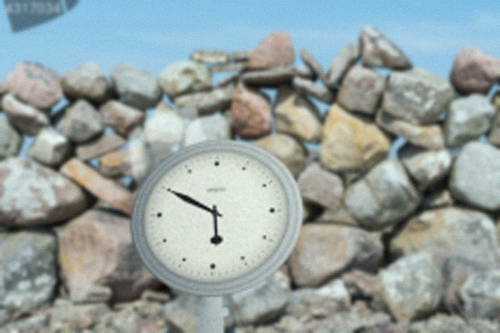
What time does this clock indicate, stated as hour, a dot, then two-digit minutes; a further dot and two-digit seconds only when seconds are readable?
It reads 5.50
